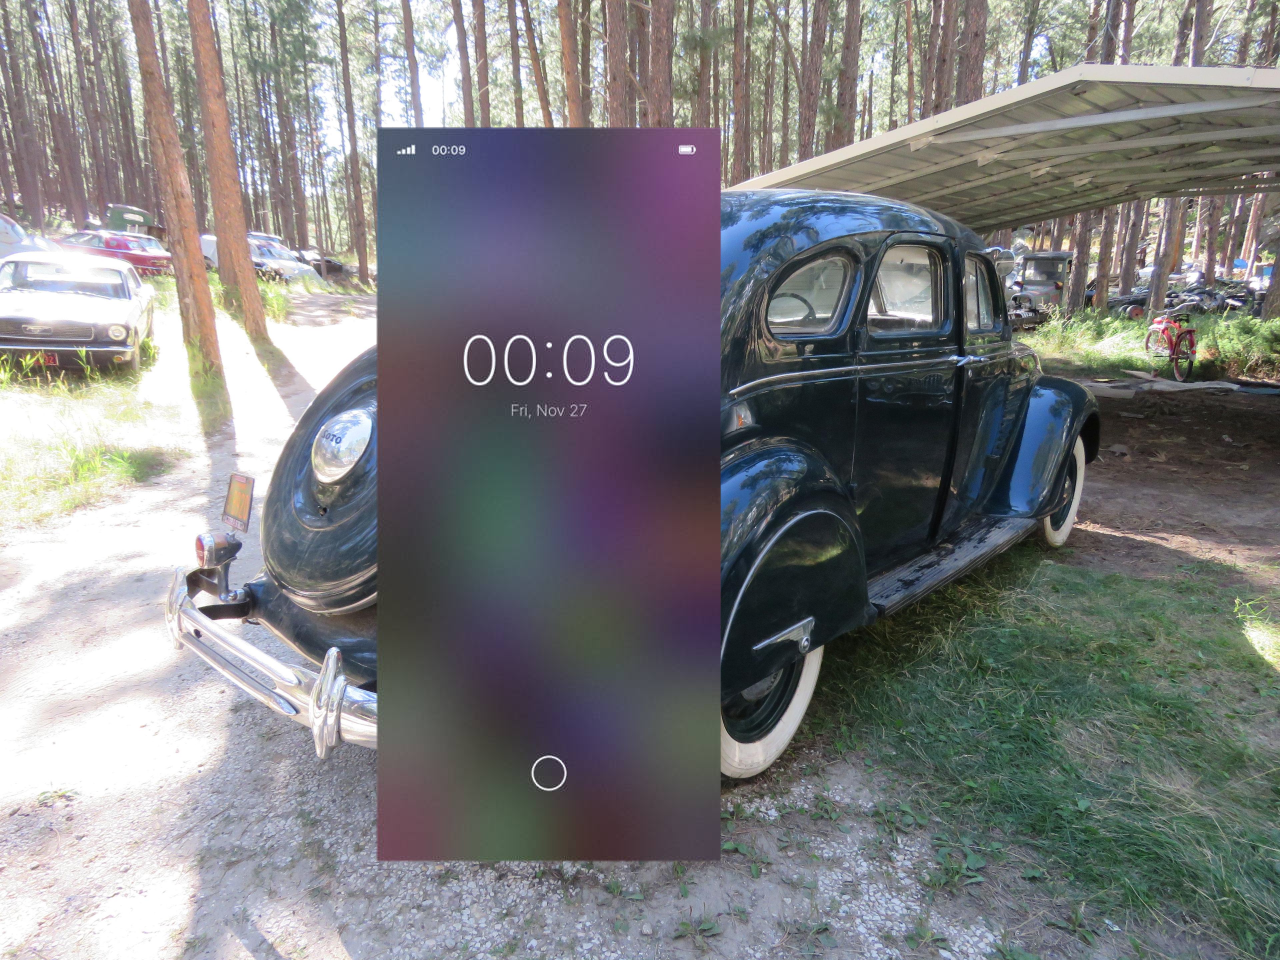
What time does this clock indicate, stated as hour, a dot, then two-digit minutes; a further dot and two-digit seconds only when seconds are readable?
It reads 0.09
